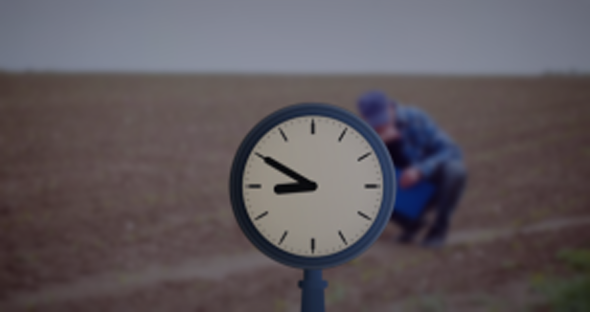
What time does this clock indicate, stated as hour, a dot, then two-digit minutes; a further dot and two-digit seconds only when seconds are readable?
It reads 8.50
